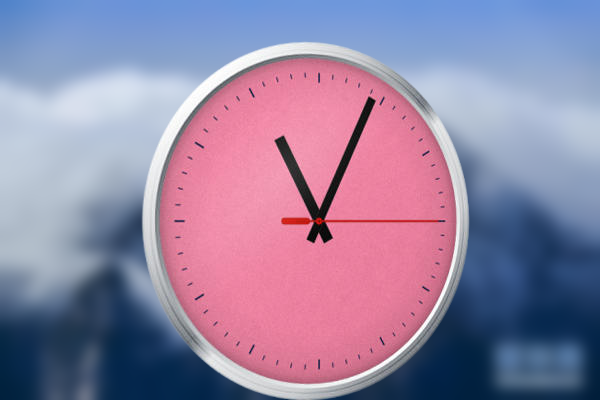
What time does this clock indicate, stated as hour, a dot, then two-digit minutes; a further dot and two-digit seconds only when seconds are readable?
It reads 11.04.15
